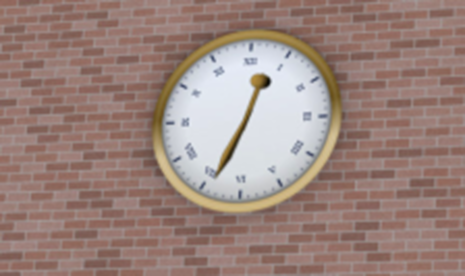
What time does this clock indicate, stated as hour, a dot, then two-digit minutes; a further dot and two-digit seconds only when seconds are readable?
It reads 12.34
